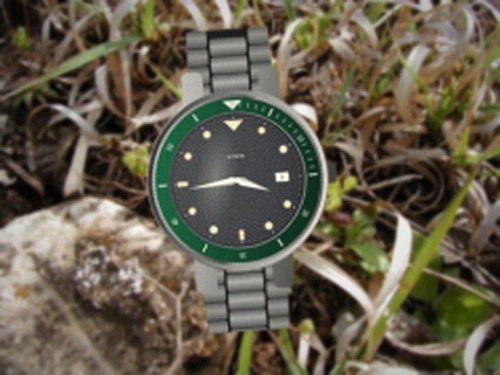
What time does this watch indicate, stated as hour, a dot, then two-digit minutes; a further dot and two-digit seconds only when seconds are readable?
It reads 3.44
